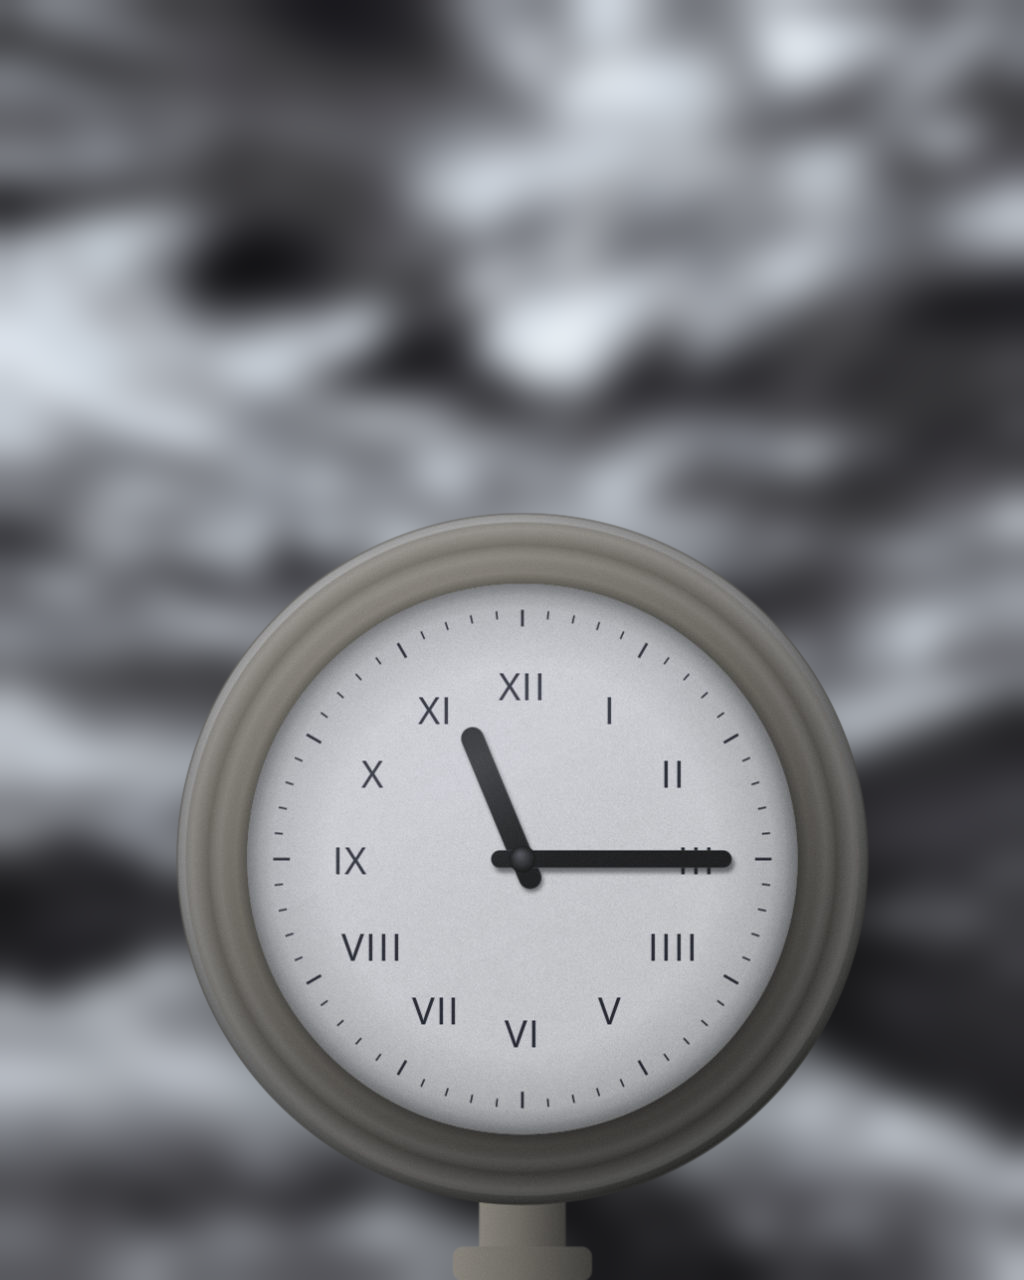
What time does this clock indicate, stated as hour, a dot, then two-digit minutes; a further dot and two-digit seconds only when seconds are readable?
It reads 11.15
